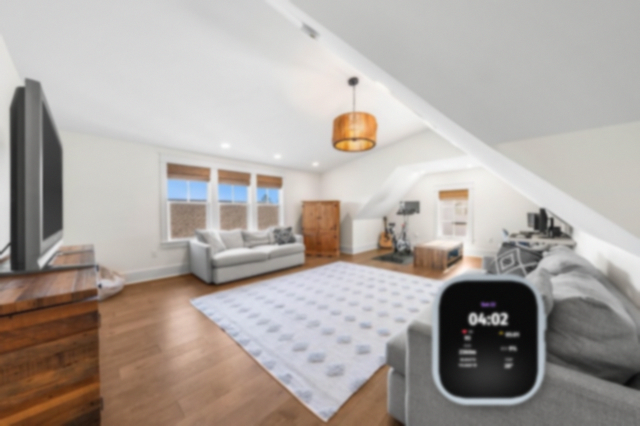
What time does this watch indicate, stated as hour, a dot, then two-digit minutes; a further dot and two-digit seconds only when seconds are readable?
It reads 4.02
